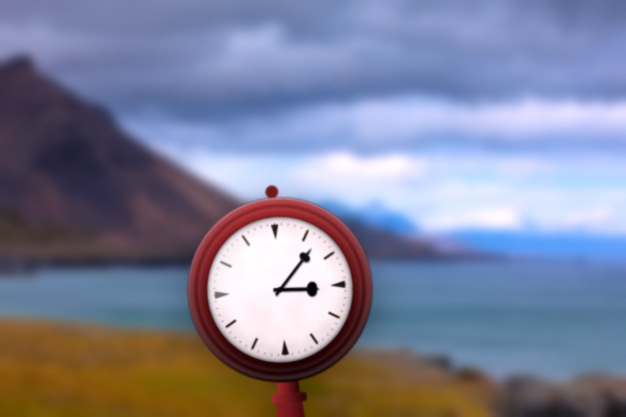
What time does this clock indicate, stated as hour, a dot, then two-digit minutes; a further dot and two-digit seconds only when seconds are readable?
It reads 3.07
